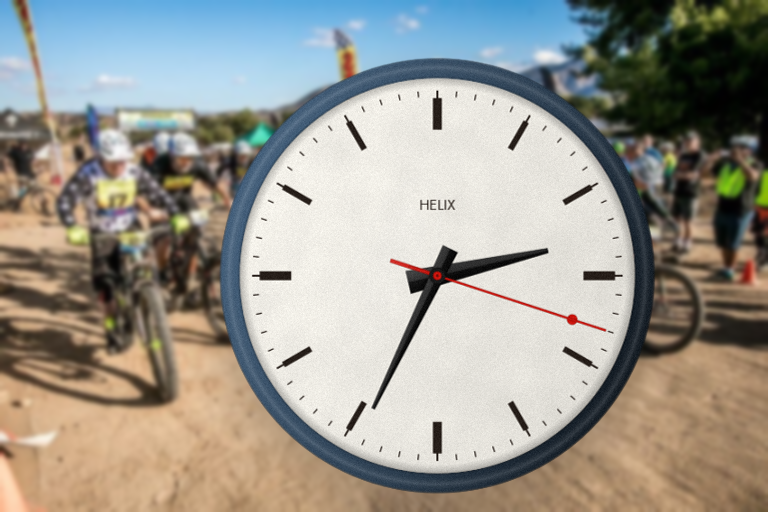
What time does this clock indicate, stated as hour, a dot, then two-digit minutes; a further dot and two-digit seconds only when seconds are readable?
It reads 2.34.18
